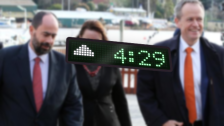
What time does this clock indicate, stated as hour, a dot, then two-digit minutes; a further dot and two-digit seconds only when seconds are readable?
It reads 4.29
